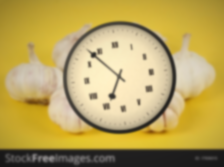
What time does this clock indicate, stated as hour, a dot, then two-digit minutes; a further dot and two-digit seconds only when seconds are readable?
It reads 6.53
